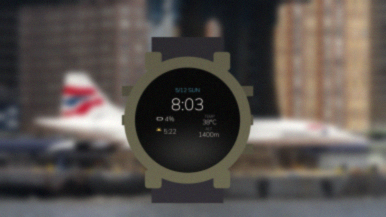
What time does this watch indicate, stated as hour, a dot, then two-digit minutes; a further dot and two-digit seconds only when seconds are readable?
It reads 8.03
